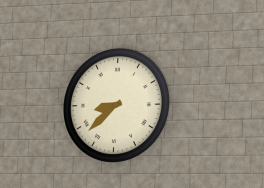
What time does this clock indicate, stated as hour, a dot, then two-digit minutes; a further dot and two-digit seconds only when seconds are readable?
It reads 8.38
